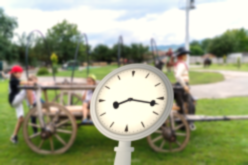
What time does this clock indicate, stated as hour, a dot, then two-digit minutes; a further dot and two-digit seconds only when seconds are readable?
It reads 8.17
